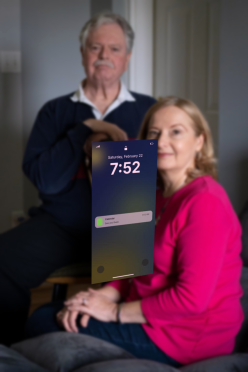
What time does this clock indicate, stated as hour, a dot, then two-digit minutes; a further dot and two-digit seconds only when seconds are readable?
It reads 7.52
